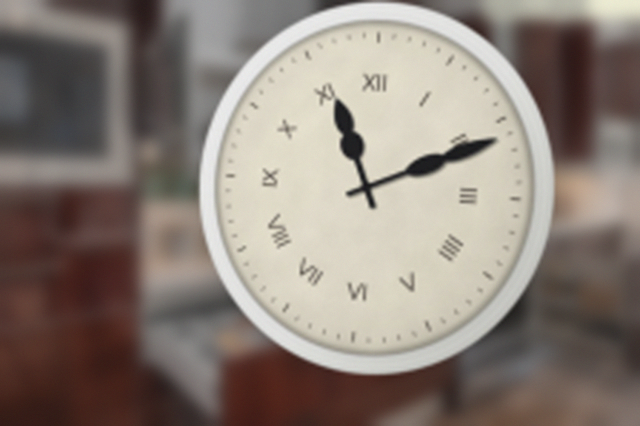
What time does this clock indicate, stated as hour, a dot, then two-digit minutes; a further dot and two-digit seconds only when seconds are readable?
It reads 11.11
